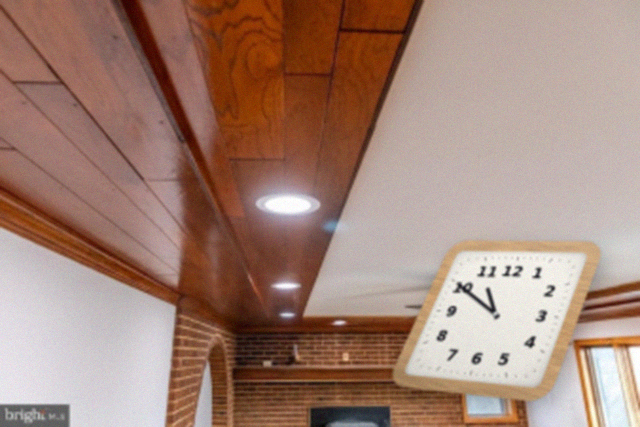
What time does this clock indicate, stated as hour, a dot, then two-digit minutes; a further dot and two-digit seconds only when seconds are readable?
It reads 10.50
